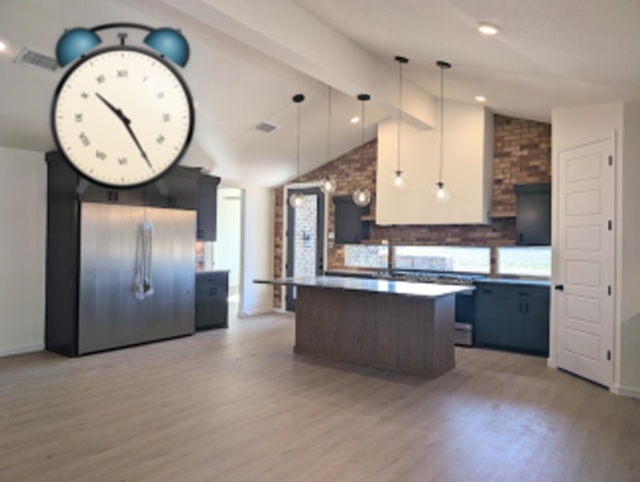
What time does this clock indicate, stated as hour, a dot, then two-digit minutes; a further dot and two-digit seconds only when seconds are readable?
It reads 10.25
